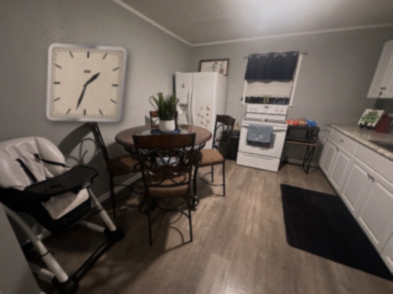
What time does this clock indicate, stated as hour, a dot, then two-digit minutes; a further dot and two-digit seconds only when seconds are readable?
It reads 1.33
